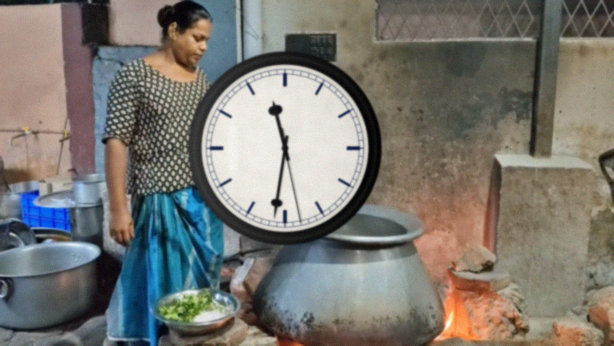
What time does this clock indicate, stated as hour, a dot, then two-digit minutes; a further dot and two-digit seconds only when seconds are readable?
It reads 11.31.28
